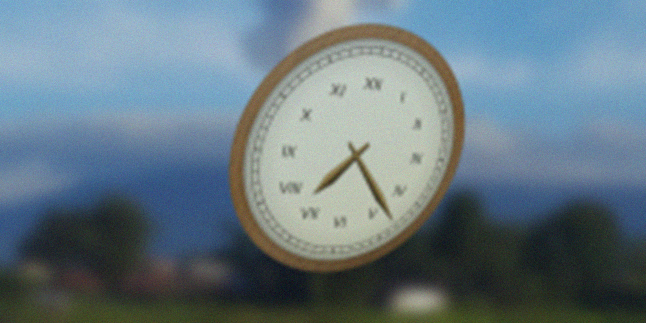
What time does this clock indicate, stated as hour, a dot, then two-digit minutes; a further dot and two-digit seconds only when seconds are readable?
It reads 7.23
